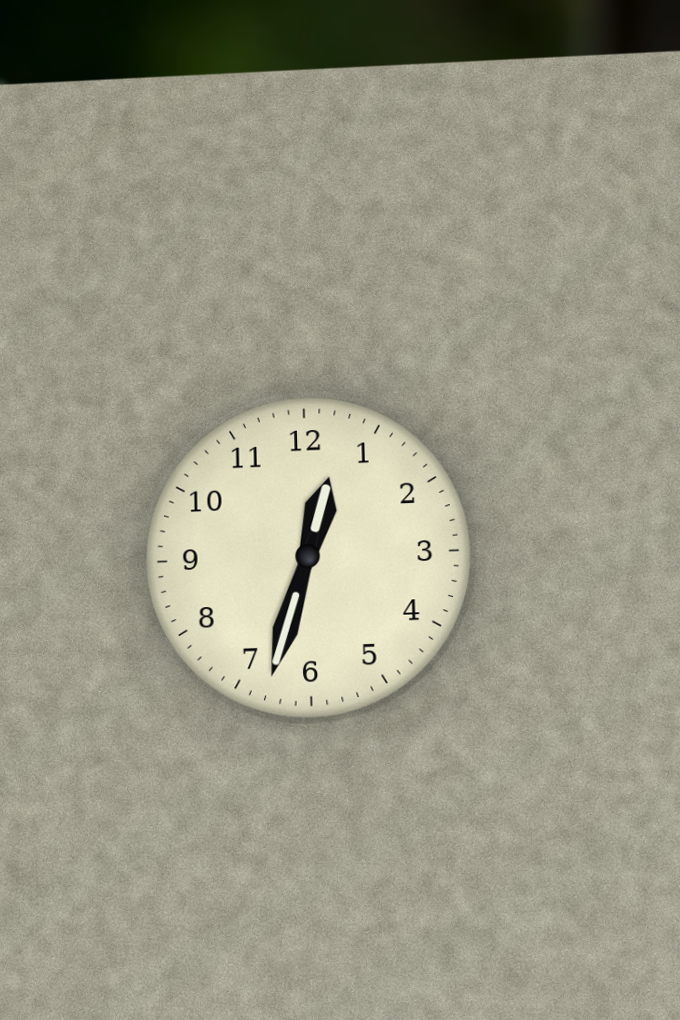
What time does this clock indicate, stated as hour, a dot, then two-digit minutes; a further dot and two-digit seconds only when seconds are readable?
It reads 12.33
